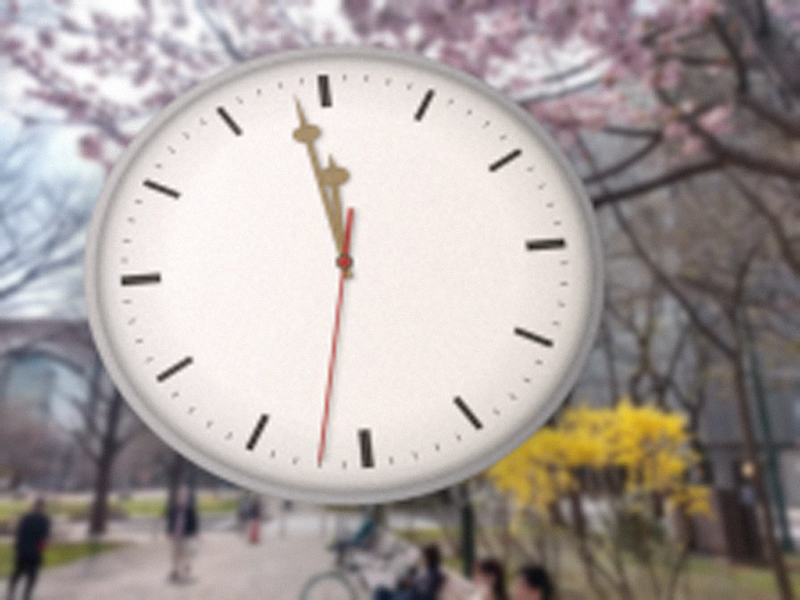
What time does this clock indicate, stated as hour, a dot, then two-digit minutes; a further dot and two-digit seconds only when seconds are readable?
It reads 11.58.32
